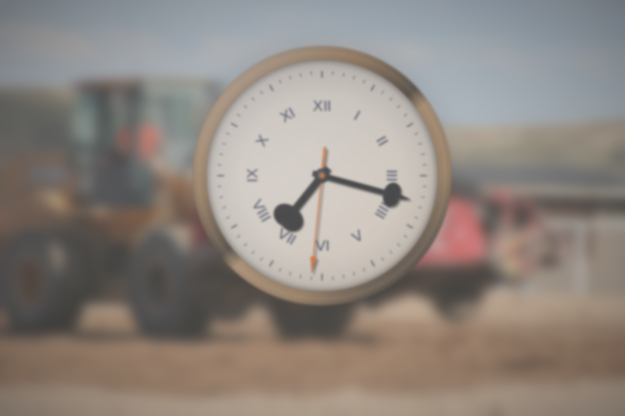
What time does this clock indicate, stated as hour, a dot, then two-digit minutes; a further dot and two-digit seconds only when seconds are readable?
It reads 7.17.31
